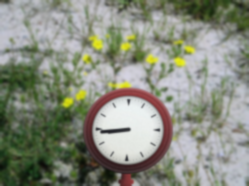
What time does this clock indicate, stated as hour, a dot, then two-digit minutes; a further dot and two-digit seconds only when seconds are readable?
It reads 8.44
